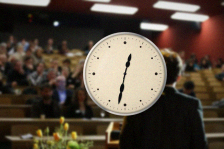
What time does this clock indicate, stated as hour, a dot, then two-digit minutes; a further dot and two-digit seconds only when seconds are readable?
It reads 12.32
